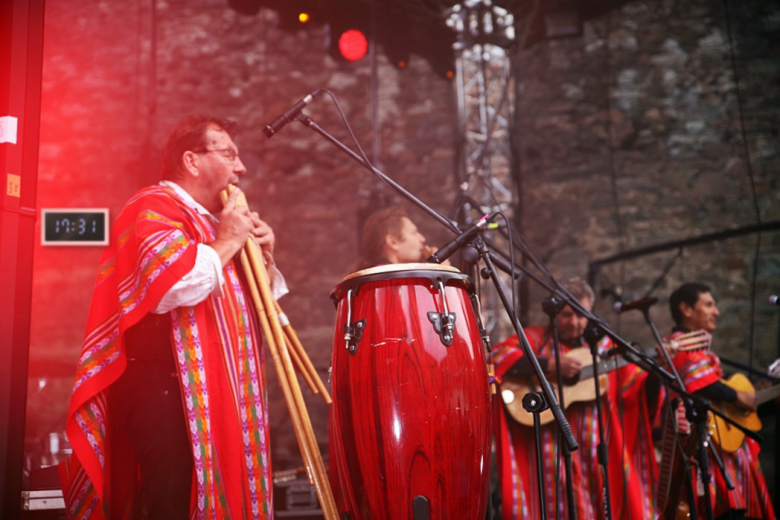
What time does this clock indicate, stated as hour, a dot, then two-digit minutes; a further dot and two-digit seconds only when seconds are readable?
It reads 17.31
